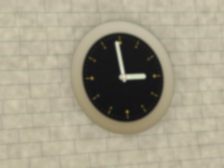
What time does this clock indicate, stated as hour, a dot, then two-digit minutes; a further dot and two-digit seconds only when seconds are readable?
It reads 2.59
